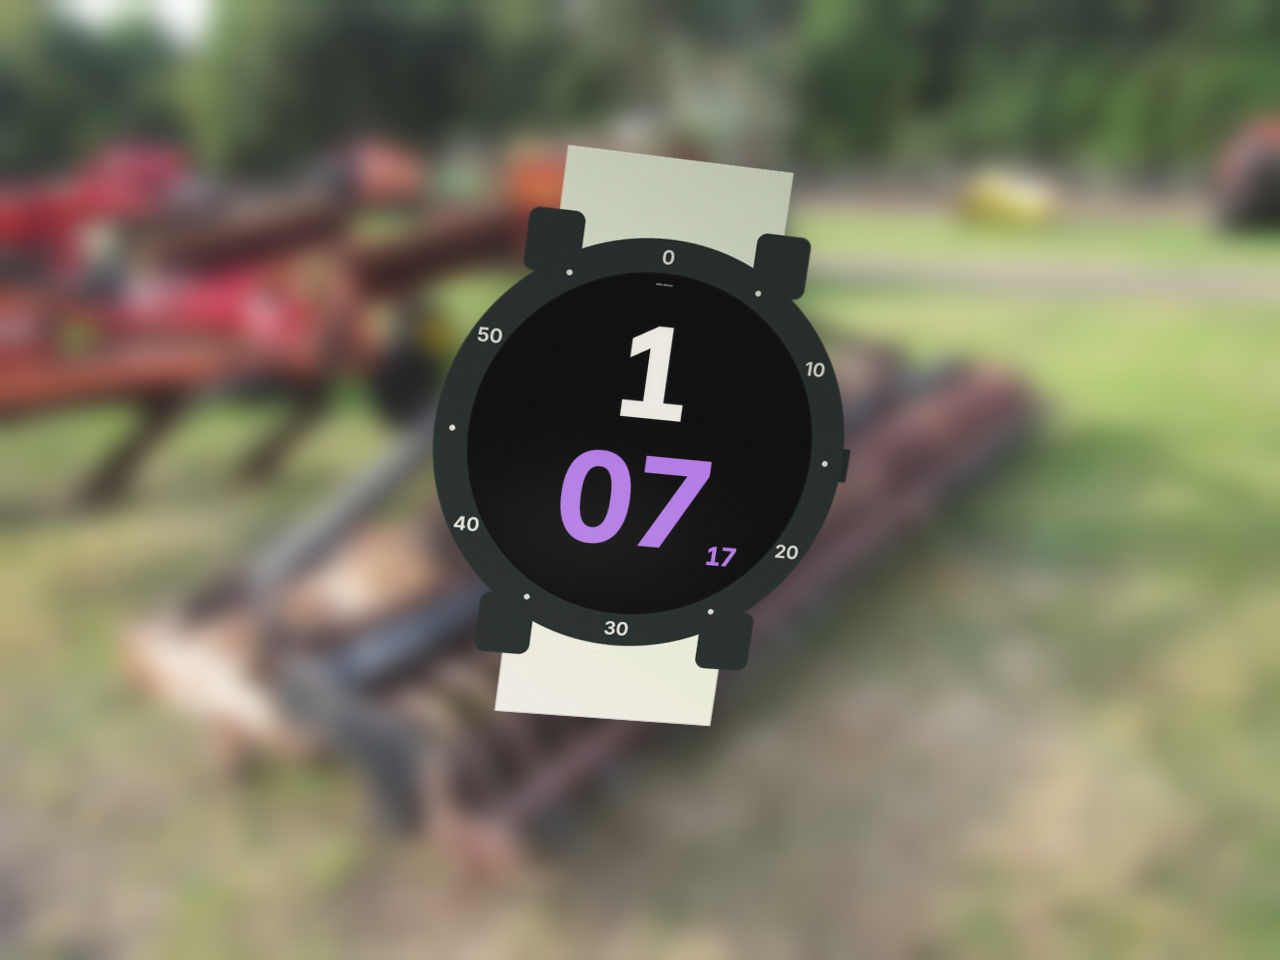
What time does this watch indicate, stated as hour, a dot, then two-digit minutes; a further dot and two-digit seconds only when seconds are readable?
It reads 1.07.17
